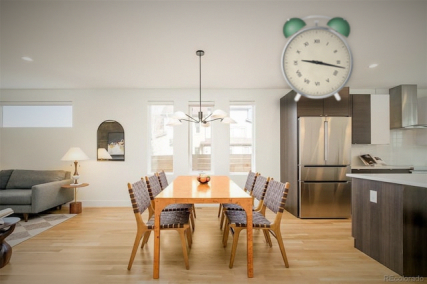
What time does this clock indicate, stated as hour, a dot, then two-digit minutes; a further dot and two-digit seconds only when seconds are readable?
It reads 9.17
